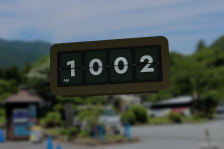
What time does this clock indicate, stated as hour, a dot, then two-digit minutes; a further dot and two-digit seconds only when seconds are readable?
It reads 10.02
